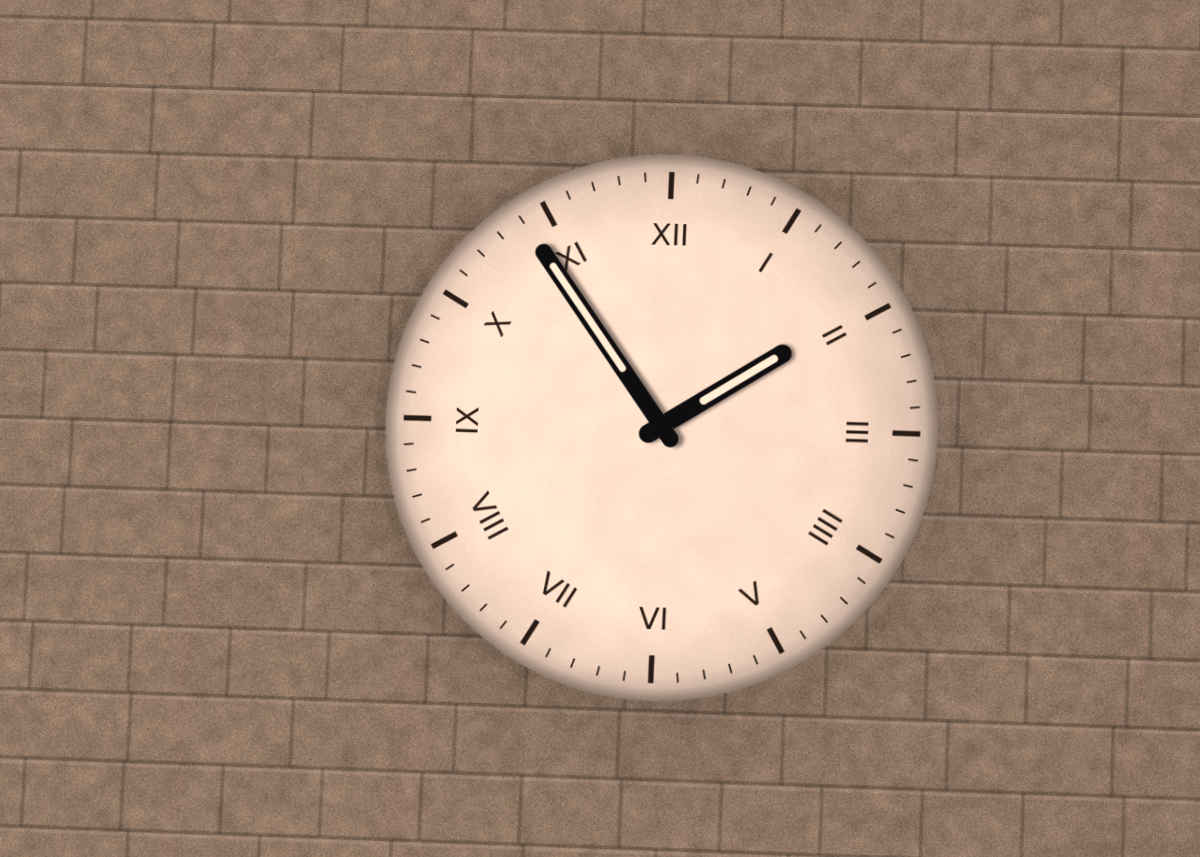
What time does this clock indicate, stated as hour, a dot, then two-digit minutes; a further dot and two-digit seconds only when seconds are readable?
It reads 1.54
